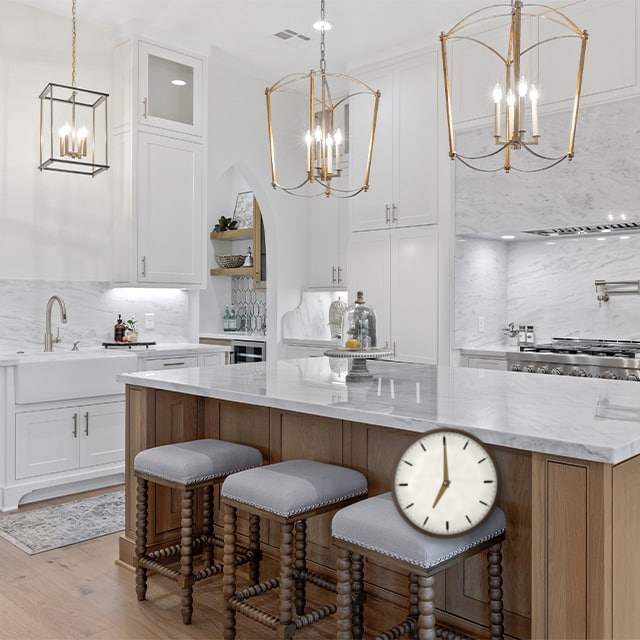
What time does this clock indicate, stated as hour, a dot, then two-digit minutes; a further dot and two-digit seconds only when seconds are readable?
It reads 7.00
